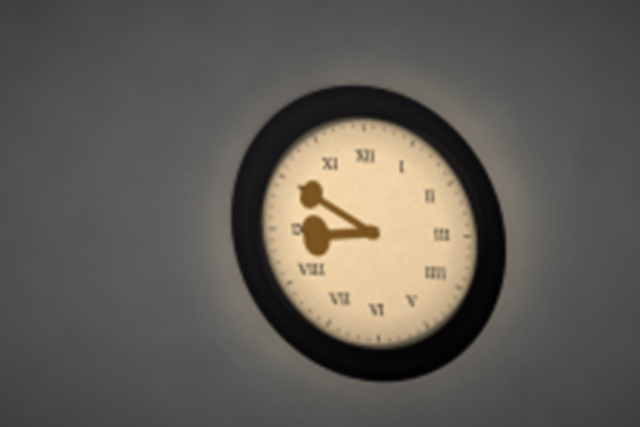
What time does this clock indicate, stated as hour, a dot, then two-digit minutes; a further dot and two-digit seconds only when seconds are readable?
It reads 8.50
